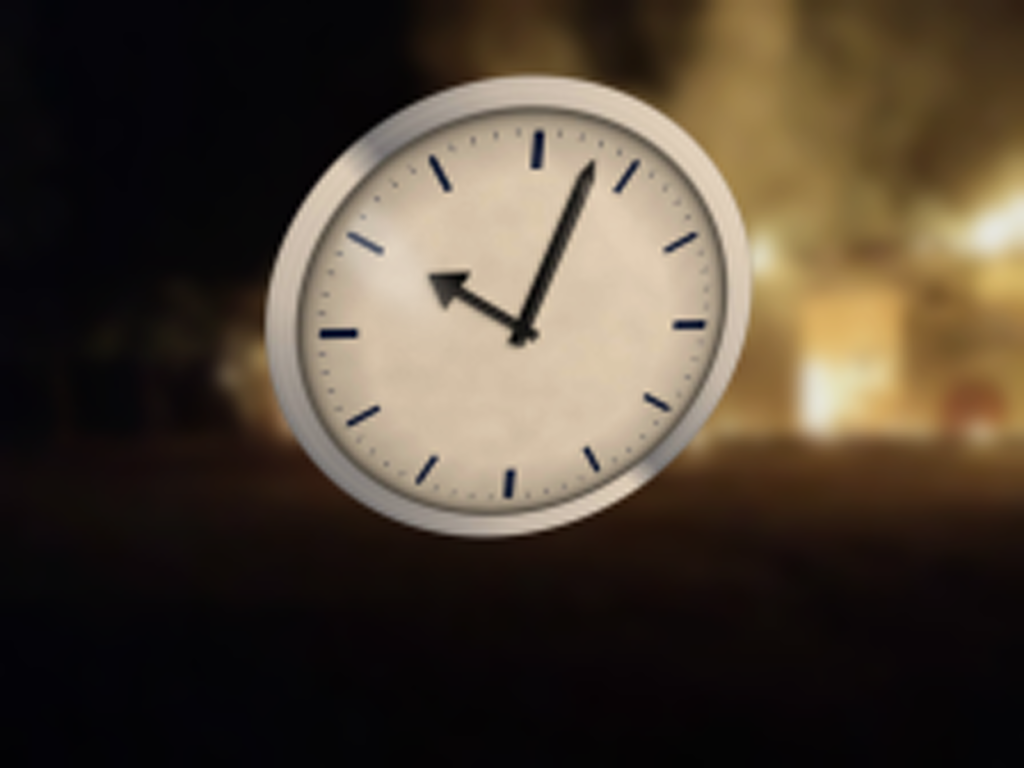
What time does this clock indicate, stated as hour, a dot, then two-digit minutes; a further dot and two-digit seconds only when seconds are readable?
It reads 10.03
